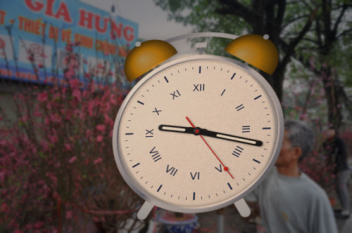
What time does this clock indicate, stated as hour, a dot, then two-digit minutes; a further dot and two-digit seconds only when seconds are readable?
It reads 9.17.24
